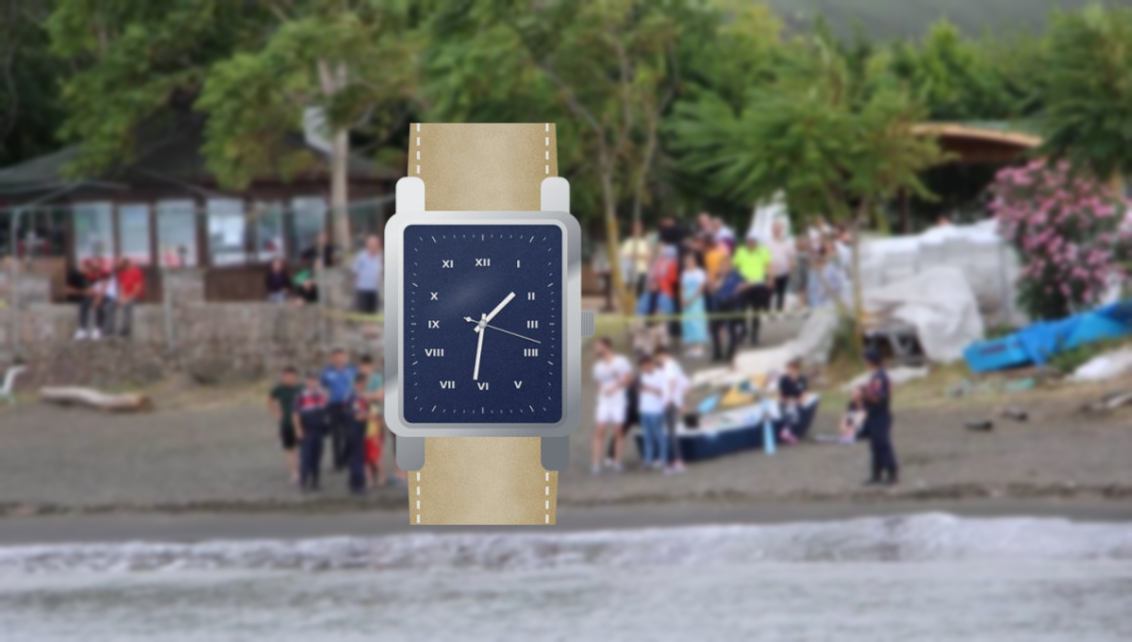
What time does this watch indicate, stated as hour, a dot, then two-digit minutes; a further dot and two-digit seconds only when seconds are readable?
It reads 1.31.18
